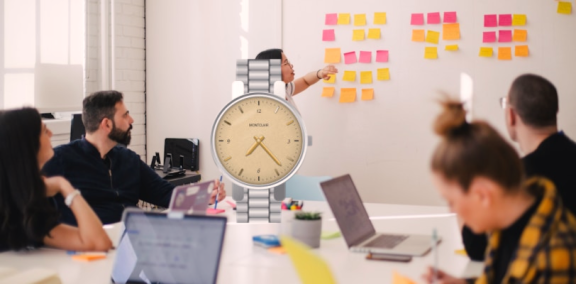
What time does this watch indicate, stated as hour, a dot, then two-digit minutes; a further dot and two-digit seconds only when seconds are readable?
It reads 7.23
